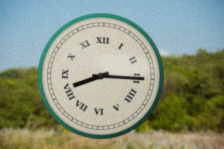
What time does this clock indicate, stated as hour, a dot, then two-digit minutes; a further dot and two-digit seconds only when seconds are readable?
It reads 8.15
